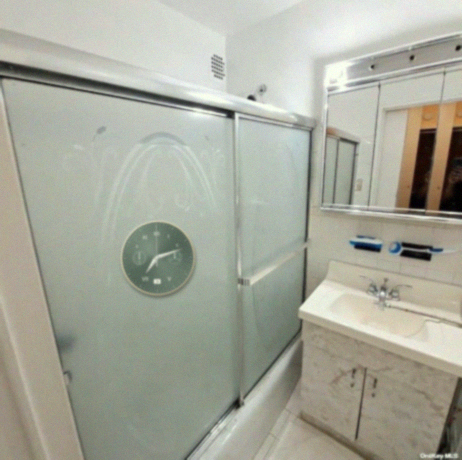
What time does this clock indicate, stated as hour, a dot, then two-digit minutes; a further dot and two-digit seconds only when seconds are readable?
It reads 7.12
